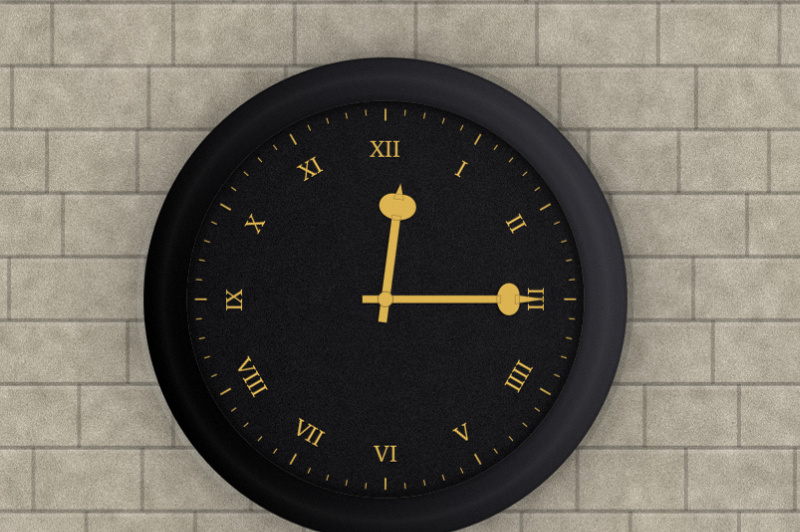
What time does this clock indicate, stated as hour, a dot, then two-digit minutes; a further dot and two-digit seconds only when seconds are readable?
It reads 12.15
